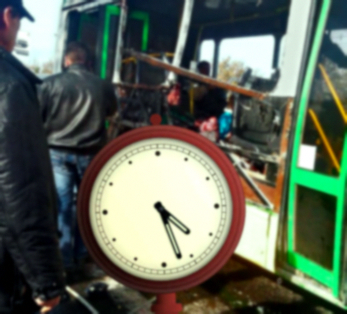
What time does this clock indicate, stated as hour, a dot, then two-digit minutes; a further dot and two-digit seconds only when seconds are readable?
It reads 4.27
